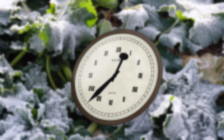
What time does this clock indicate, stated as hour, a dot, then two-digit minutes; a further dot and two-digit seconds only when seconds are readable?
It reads 12.37
